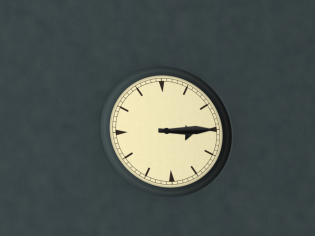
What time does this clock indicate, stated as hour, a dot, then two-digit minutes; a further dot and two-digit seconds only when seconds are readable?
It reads 3.15
